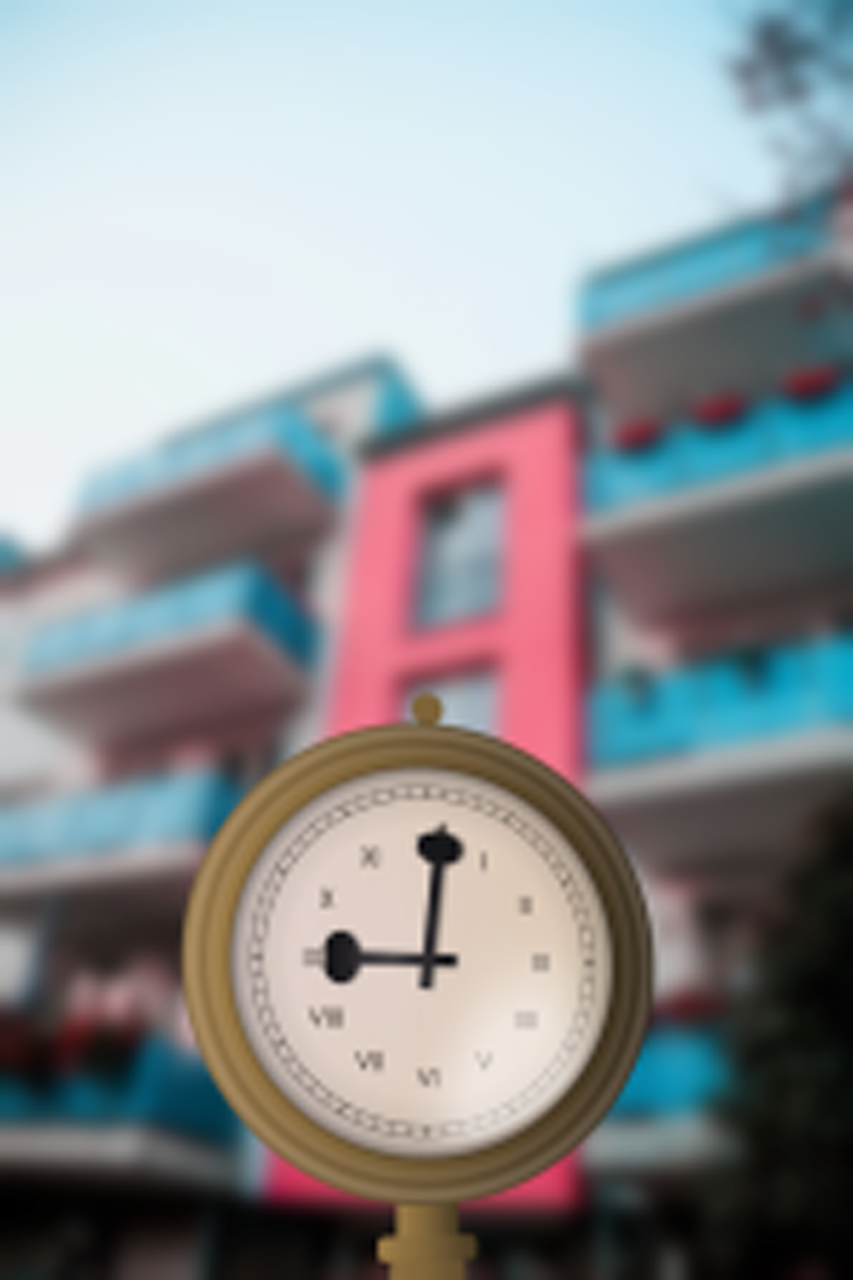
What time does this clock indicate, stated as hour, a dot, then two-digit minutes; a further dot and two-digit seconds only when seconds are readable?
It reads 9.01
